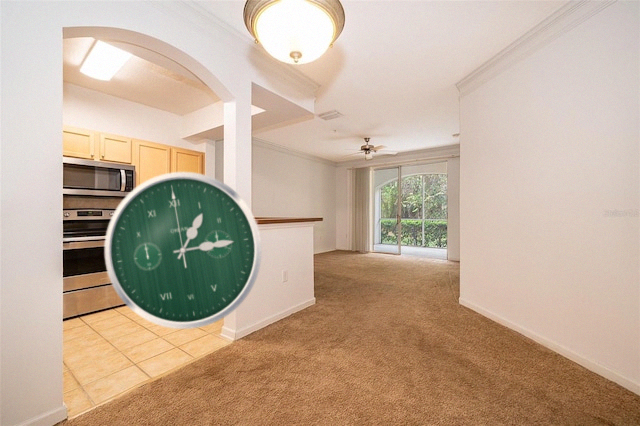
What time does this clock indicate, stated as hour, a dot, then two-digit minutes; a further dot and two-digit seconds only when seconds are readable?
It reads 1.15
